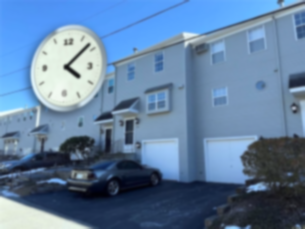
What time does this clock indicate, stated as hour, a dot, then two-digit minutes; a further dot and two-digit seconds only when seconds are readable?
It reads 4.08
